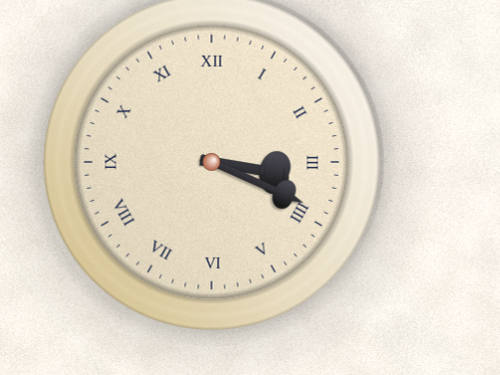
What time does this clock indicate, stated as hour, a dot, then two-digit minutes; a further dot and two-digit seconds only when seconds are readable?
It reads 3.19
